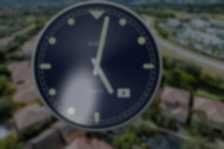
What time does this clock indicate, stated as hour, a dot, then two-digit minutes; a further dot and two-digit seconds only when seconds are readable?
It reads 5.02
